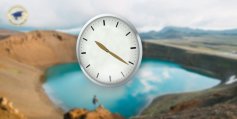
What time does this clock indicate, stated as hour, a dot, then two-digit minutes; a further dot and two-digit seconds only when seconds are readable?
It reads 10.21
